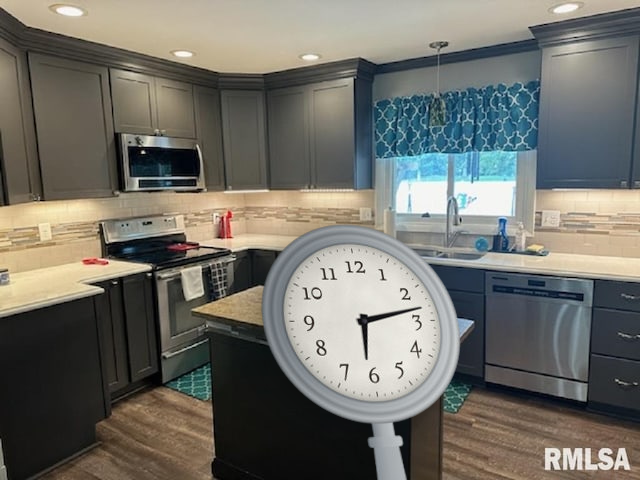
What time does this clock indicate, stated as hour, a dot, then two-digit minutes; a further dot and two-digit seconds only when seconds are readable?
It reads 6.13
